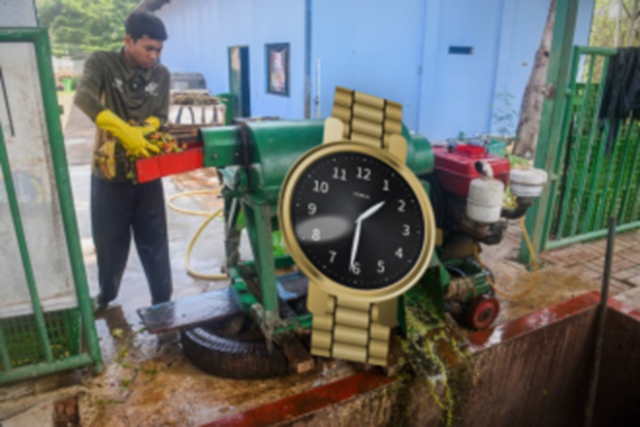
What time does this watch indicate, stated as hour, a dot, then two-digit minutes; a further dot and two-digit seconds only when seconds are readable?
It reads 1.31
